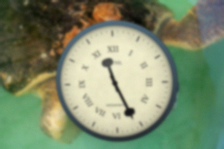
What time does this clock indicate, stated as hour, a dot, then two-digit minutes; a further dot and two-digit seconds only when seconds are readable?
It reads 11.26
